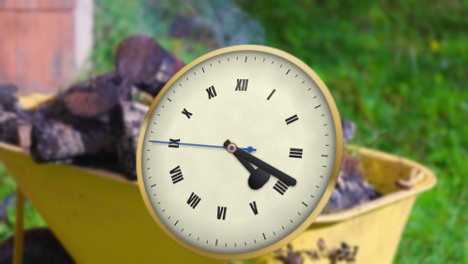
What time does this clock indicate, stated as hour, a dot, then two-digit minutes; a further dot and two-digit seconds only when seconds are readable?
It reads 4.18.45
